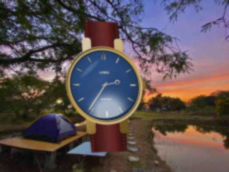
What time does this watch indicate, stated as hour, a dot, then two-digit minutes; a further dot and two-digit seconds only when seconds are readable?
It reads 2.36
